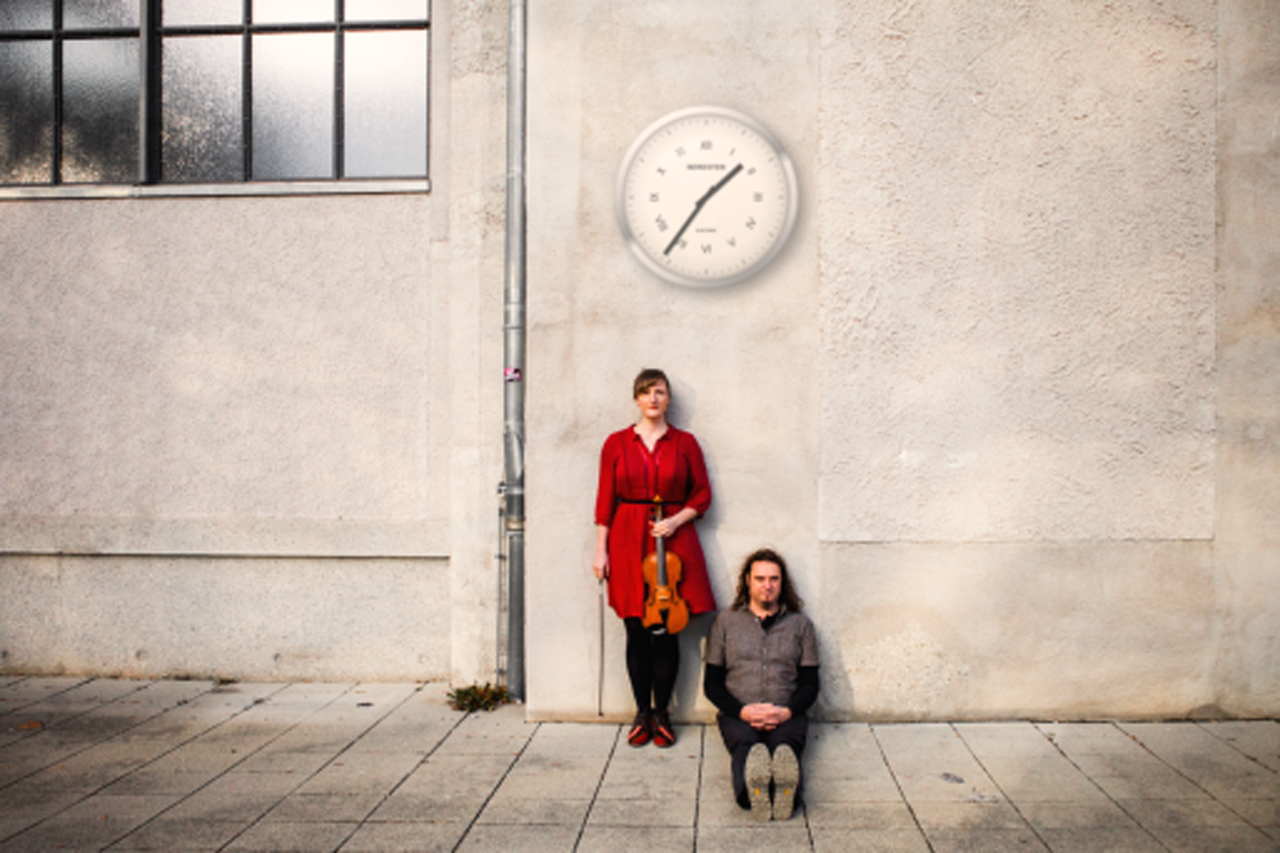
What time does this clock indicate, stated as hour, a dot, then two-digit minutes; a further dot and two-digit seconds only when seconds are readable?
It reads 1.36
